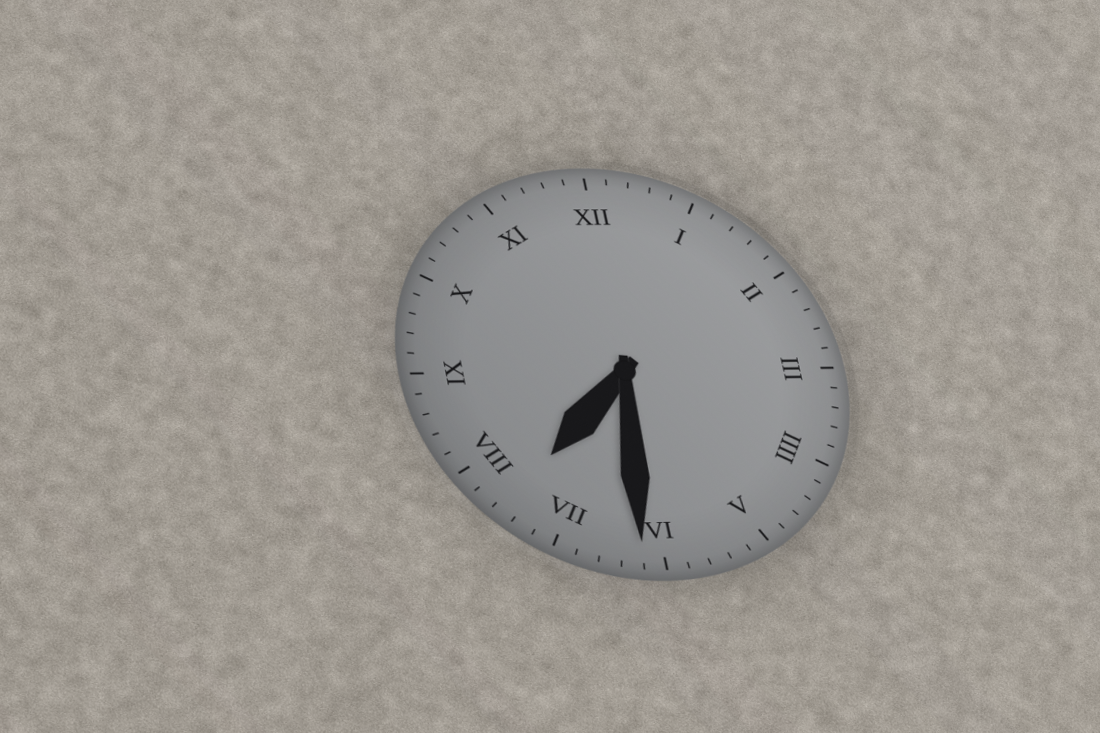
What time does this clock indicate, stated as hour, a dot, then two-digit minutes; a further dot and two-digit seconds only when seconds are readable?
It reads 7.31
